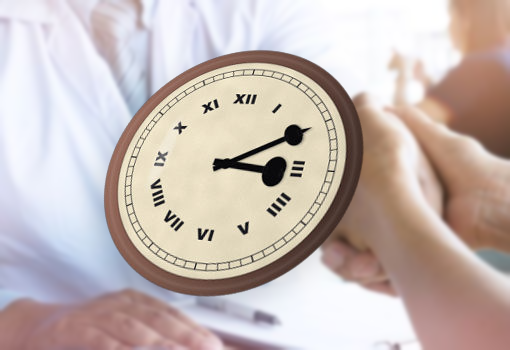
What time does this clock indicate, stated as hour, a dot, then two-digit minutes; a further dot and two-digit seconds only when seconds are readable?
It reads 3.10
